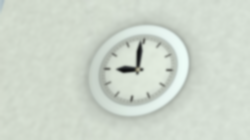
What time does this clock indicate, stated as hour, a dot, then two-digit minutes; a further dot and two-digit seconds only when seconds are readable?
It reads 8.59
